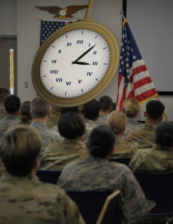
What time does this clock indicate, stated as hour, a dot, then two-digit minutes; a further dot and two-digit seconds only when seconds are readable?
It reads 3.07
